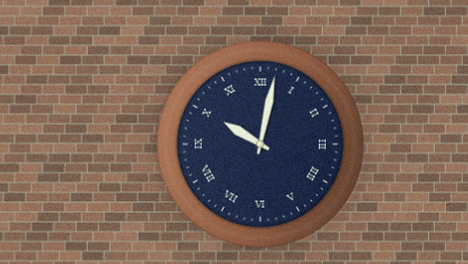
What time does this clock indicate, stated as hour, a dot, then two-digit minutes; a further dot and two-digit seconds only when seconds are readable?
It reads 10.02
